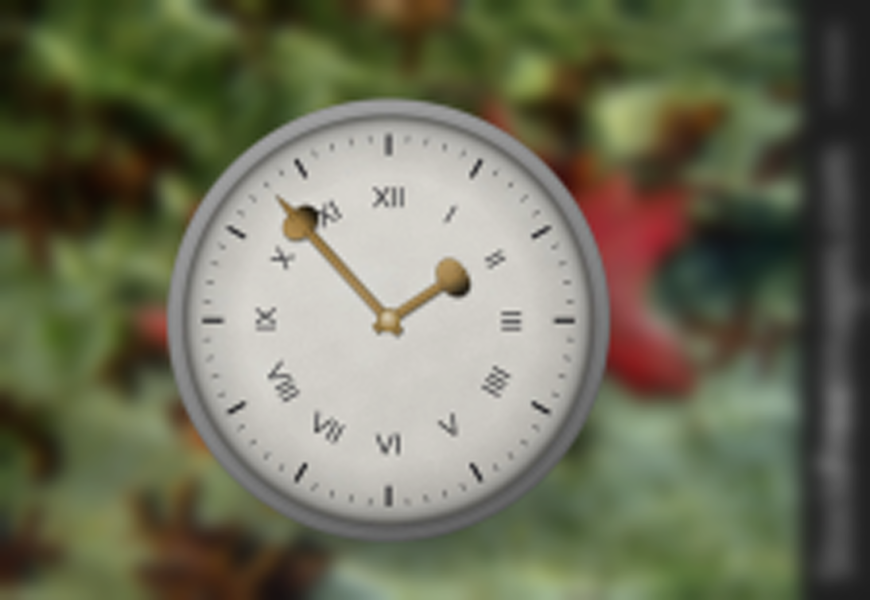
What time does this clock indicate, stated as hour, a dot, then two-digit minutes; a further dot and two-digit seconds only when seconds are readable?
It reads 1.53
